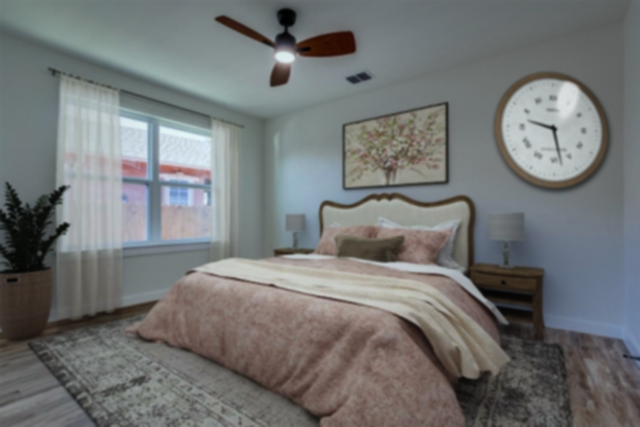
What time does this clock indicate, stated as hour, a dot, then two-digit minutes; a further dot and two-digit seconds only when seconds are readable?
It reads 9.28
